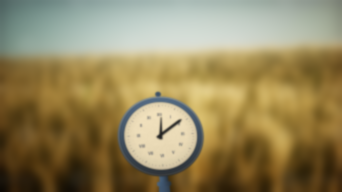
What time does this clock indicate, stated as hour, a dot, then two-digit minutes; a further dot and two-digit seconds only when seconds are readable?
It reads 12.09
